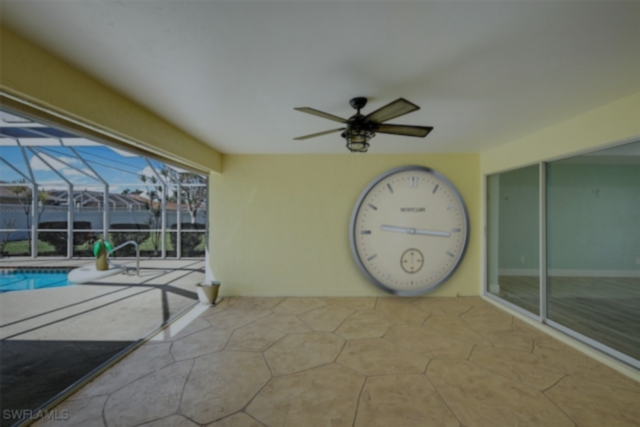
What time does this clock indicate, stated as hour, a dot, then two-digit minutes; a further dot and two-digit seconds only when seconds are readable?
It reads 9.16
